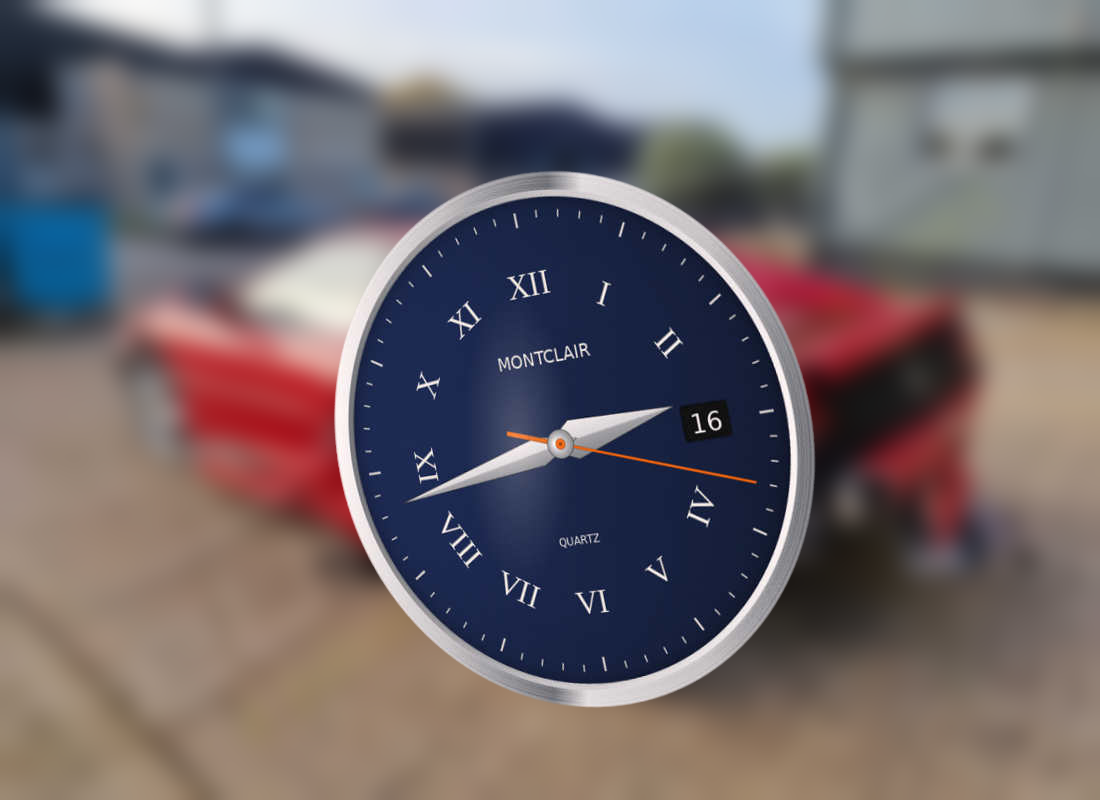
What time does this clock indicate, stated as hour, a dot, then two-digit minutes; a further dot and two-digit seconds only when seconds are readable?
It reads 2.43.18
